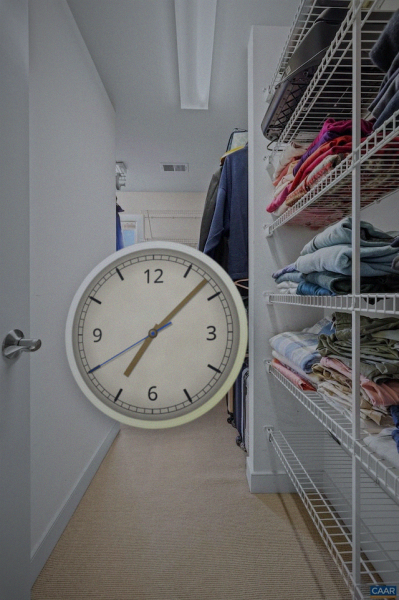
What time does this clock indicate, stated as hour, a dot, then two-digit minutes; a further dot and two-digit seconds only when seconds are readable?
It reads 7.07.40
